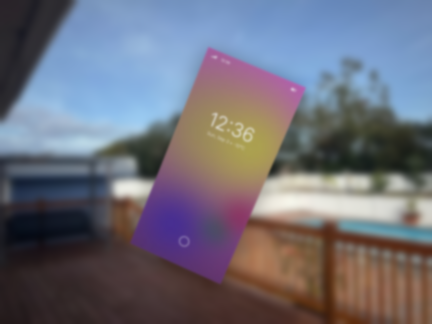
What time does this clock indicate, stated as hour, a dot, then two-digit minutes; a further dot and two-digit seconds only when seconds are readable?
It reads 12.36
